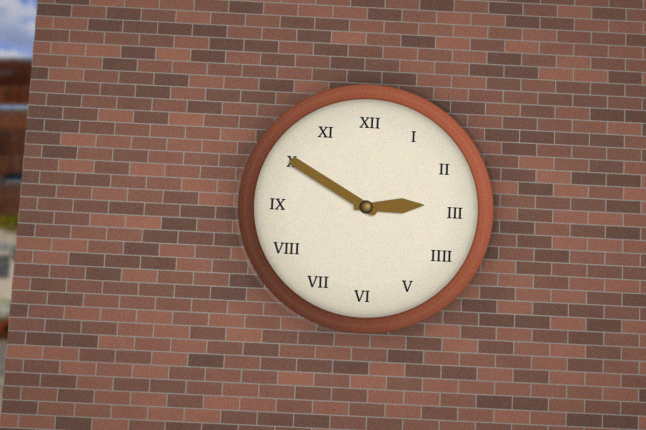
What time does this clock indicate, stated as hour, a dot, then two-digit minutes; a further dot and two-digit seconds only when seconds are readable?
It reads 2.50
